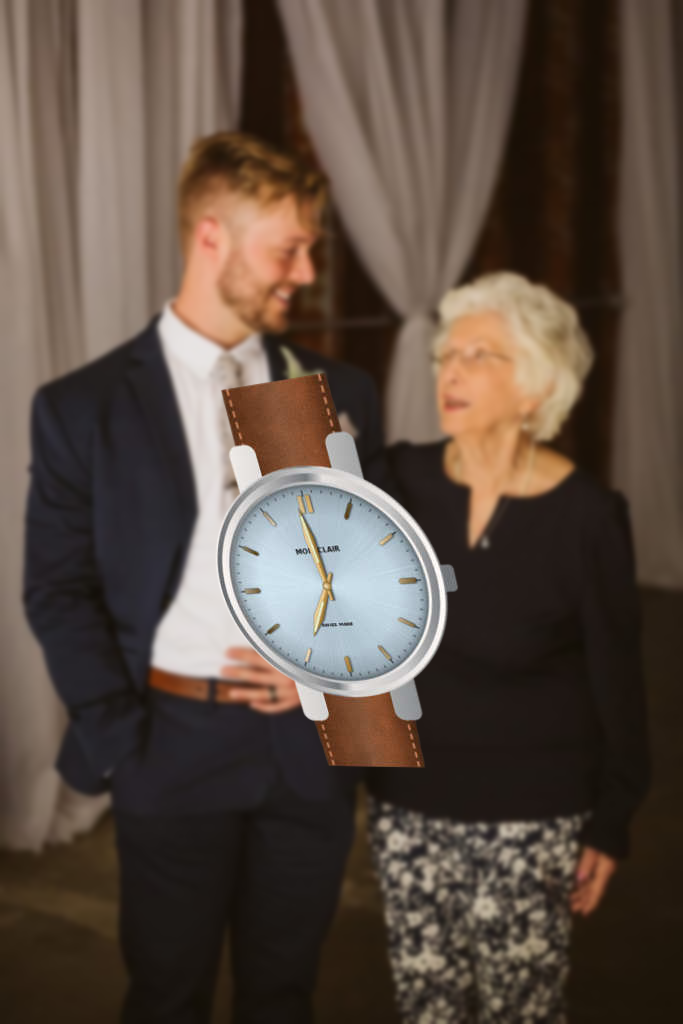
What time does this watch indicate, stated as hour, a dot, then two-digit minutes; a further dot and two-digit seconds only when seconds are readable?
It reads 6.59
